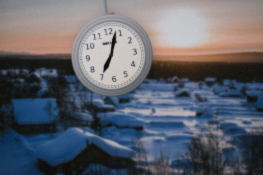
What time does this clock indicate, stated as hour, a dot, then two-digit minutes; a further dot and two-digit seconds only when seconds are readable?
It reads 7.03
